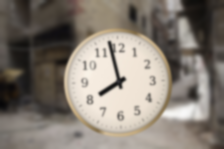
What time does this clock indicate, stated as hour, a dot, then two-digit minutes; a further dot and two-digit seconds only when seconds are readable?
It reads 7.58
